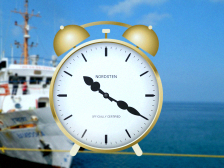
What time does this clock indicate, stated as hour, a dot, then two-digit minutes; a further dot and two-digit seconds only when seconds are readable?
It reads 10.20
